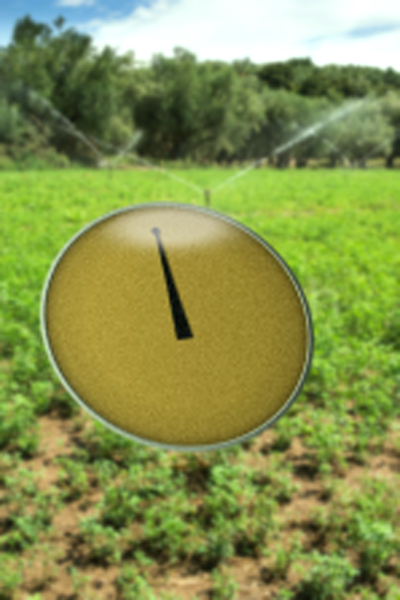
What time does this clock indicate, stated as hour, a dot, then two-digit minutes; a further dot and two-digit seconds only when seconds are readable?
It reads 12.00
